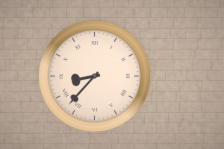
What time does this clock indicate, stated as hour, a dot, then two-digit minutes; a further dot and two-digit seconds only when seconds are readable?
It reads 8.37
